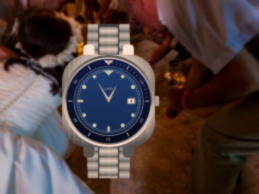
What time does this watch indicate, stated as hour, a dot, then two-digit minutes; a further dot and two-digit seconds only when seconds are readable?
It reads 12.55
